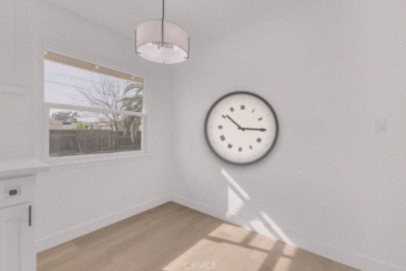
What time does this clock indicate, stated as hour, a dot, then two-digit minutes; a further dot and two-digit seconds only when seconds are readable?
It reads 10.15
